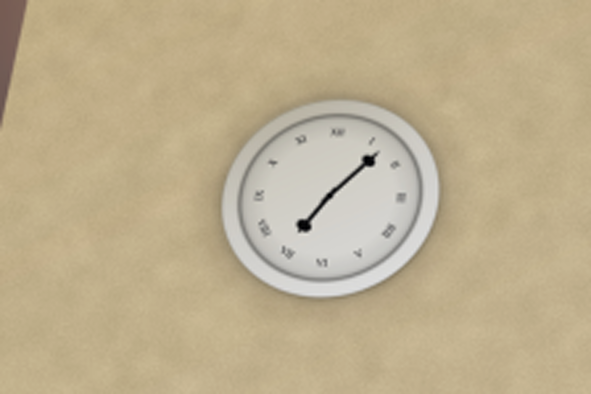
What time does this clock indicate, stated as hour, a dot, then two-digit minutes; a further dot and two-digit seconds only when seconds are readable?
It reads 7.07
